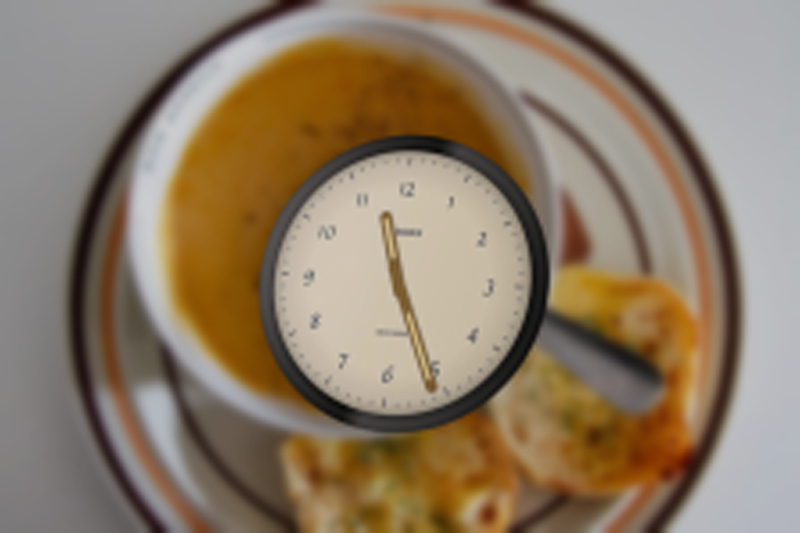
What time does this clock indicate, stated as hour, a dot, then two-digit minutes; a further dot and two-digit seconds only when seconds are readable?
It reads 11.26
